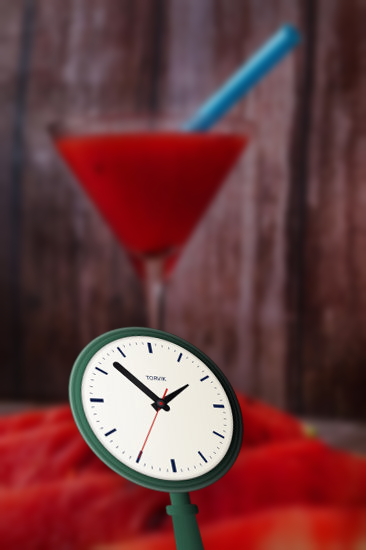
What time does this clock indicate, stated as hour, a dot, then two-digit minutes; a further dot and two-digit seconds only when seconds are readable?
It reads 1.52.35
